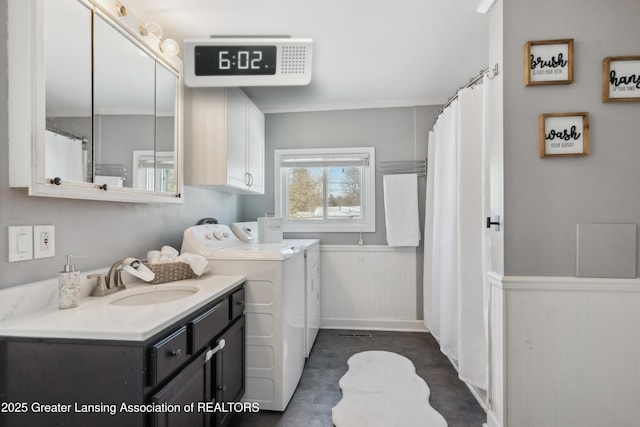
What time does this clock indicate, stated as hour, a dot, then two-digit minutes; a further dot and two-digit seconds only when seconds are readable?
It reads 6.02
